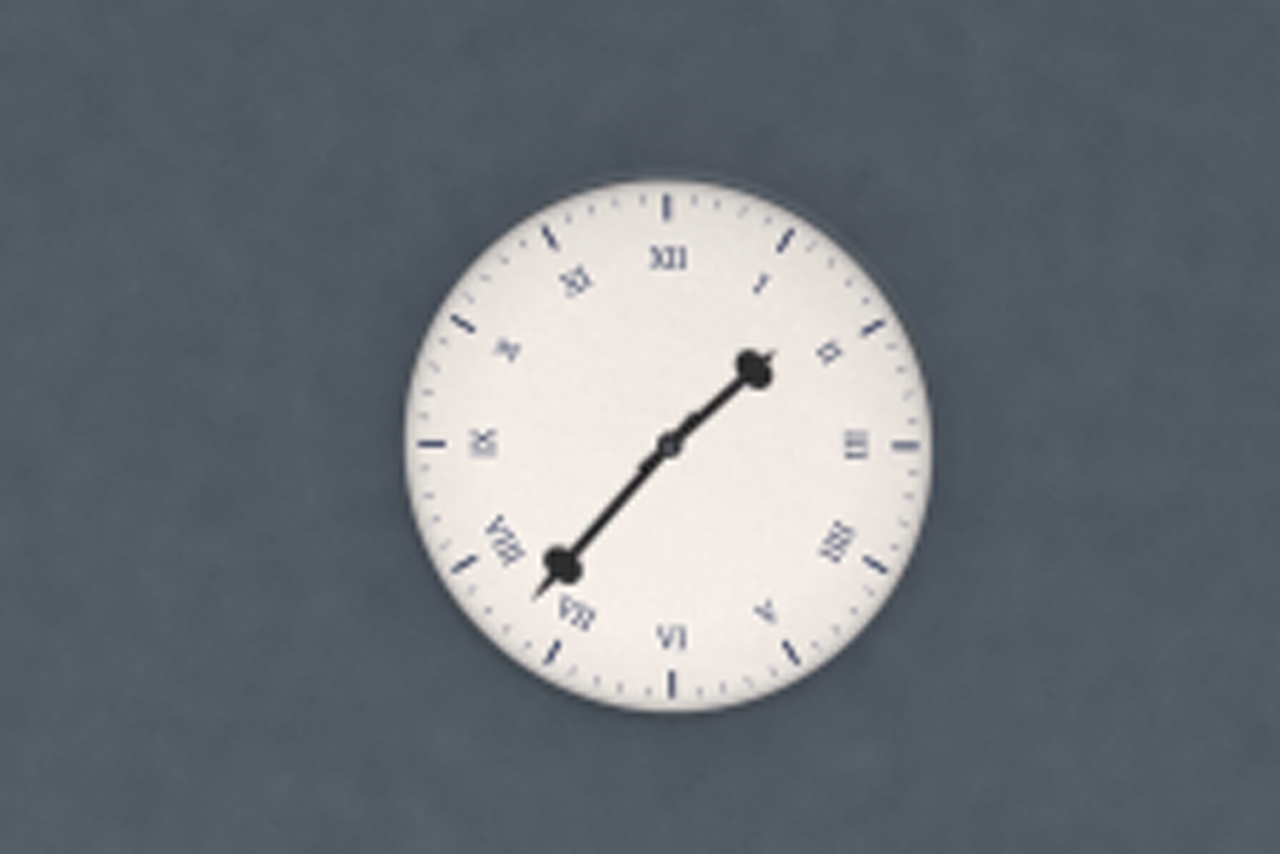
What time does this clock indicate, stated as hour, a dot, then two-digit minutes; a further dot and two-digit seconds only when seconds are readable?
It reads 1.37
